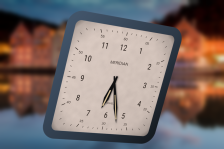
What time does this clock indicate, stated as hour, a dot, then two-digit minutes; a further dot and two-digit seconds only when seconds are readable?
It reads 6.27
